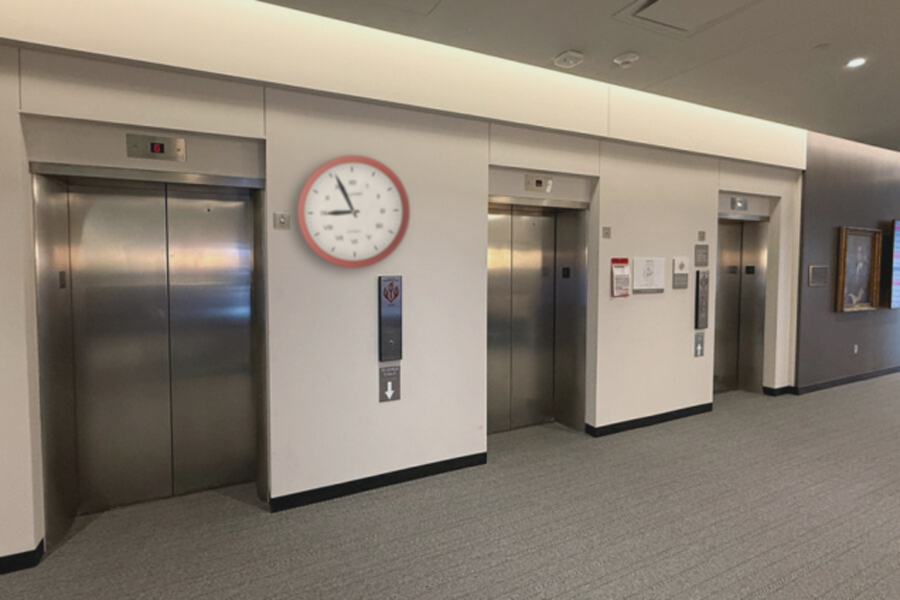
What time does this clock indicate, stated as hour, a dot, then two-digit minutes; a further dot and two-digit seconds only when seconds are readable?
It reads 8.56
